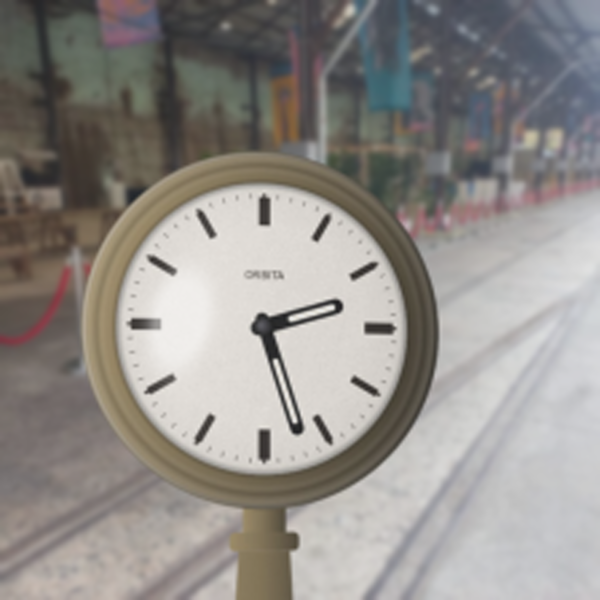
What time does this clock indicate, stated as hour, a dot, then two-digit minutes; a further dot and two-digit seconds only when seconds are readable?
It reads 2.27
